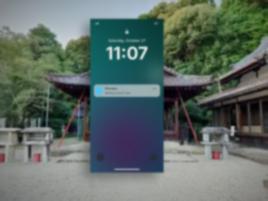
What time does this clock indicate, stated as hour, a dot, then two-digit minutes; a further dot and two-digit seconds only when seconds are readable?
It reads 11.07
